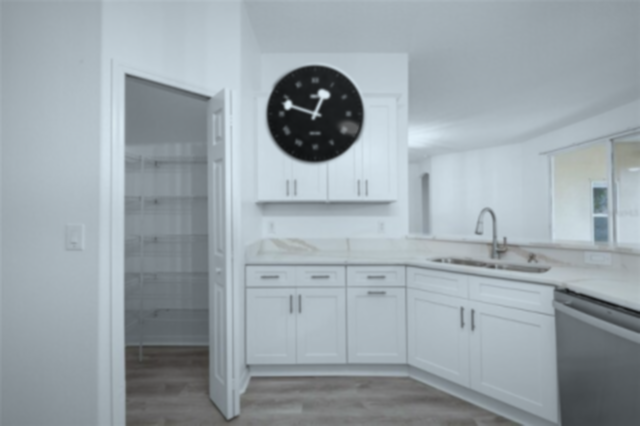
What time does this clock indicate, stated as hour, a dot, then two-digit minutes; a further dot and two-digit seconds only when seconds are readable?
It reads 12.48
